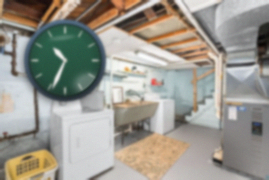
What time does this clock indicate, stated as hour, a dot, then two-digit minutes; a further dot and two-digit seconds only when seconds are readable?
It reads 10.34
